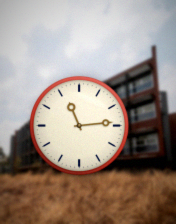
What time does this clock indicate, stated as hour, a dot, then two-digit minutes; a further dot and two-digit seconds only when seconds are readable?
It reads 11.14
